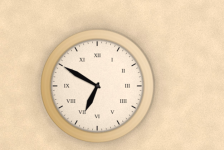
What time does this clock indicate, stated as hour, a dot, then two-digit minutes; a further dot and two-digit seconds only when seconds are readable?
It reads 6.50
